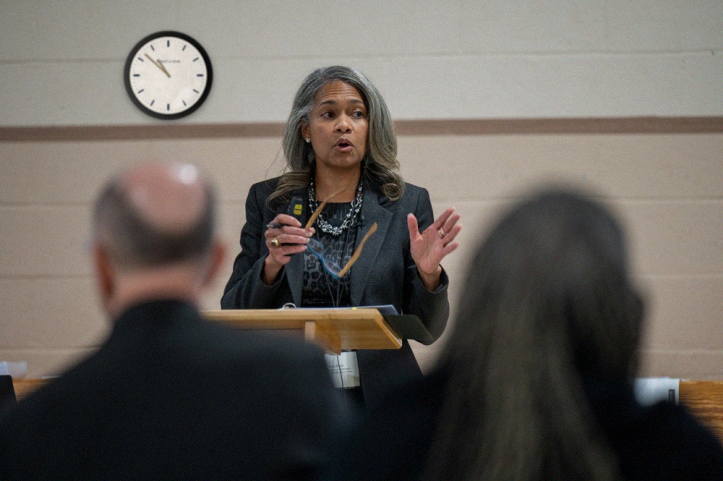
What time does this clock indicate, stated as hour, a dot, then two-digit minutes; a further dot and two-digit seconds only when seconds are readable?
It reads 10.52
